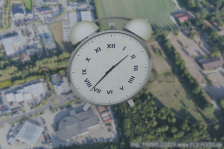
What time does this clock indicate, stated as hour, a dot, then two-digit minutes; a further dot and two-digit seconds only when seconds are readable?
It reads 1.37
